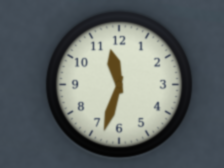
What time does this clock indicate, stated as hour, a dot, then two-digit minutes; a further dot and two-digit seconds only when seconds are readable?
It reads 11.33
